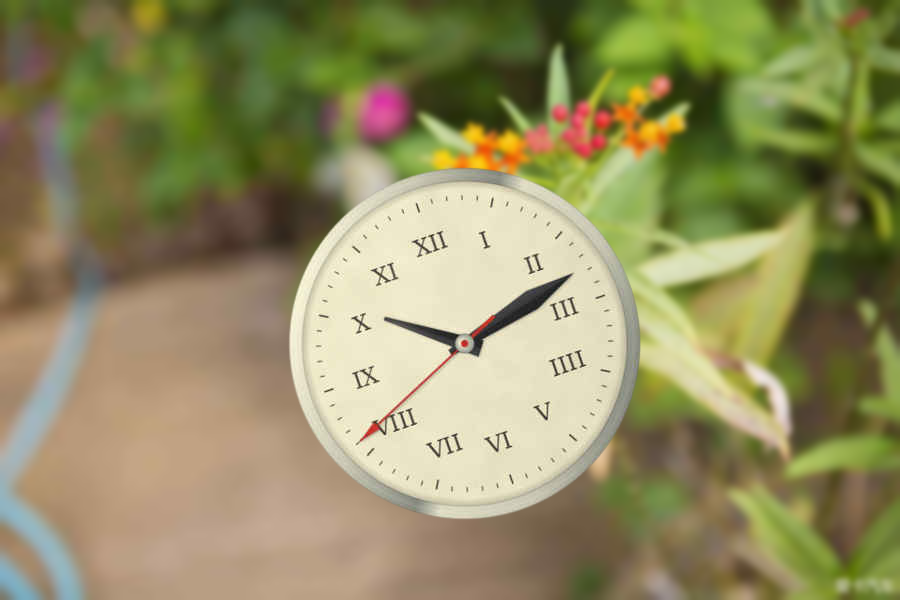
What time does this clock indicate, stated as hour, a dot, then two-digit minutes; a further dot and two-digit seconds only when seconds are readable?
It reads 10.12.41
